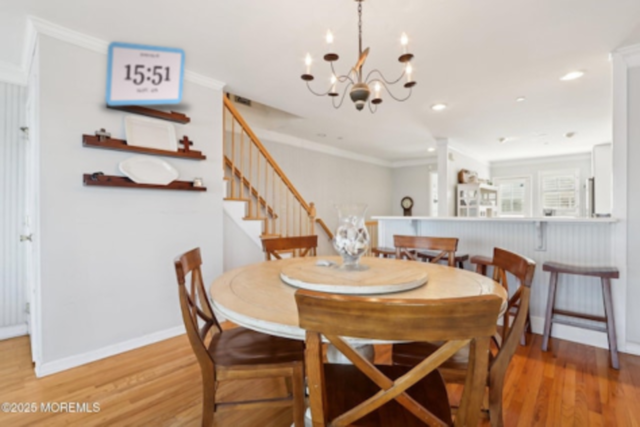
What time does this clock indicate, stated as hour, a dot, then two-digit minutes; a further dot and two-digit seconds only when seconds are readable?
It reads 15.51
